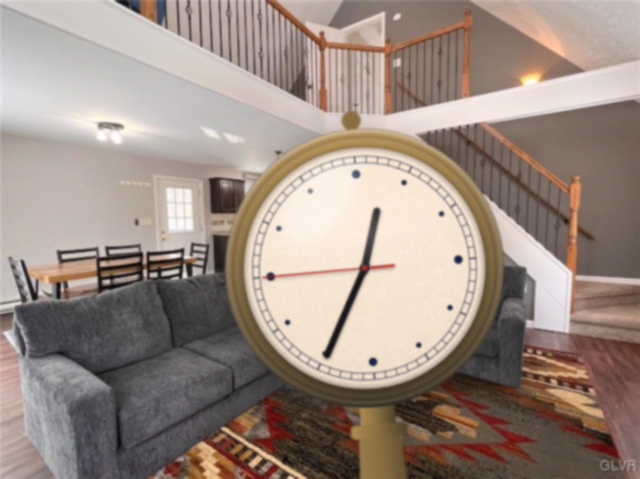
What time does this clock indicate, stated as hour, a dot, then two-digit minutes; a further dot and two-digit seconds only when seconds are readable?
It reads 12.34.45
